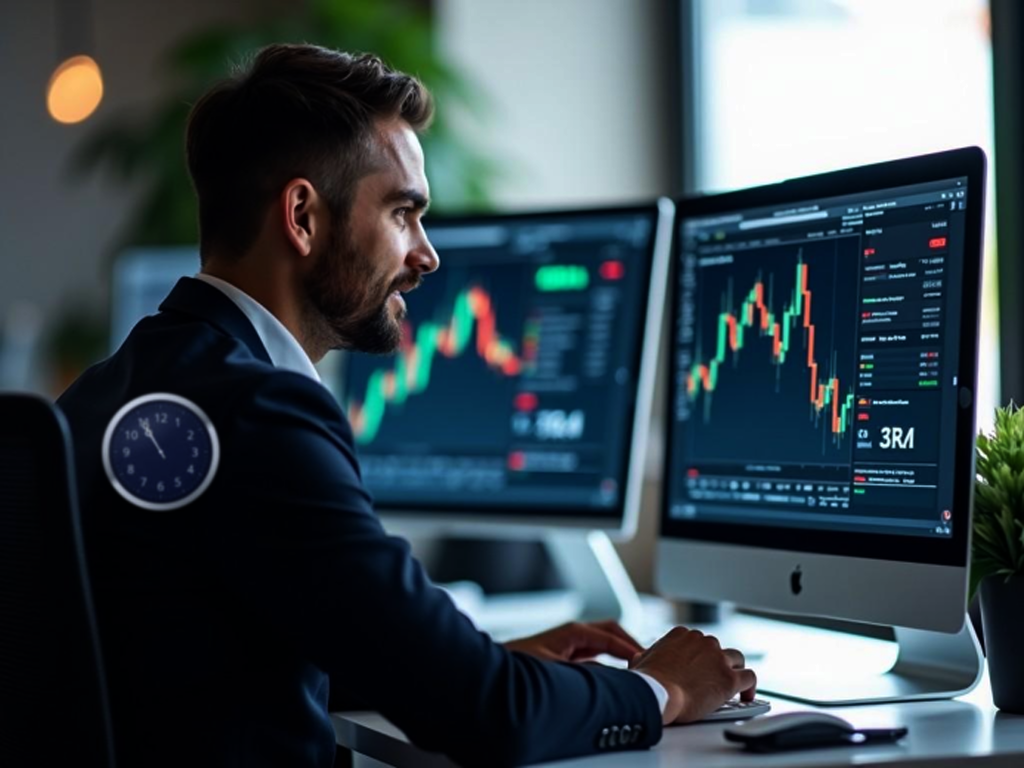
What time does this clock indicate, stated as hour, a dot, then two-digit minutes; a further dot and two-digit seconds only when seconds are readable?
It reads 10.55
